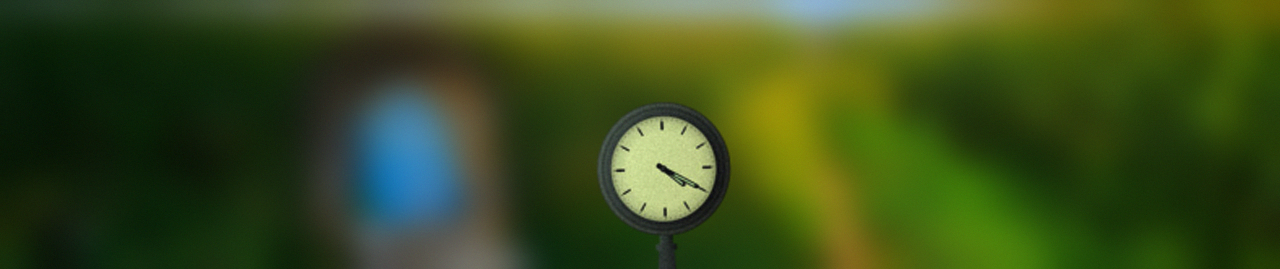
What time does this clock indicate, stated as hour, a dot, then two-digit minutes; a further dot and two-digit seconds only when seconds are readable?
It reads 4.20
